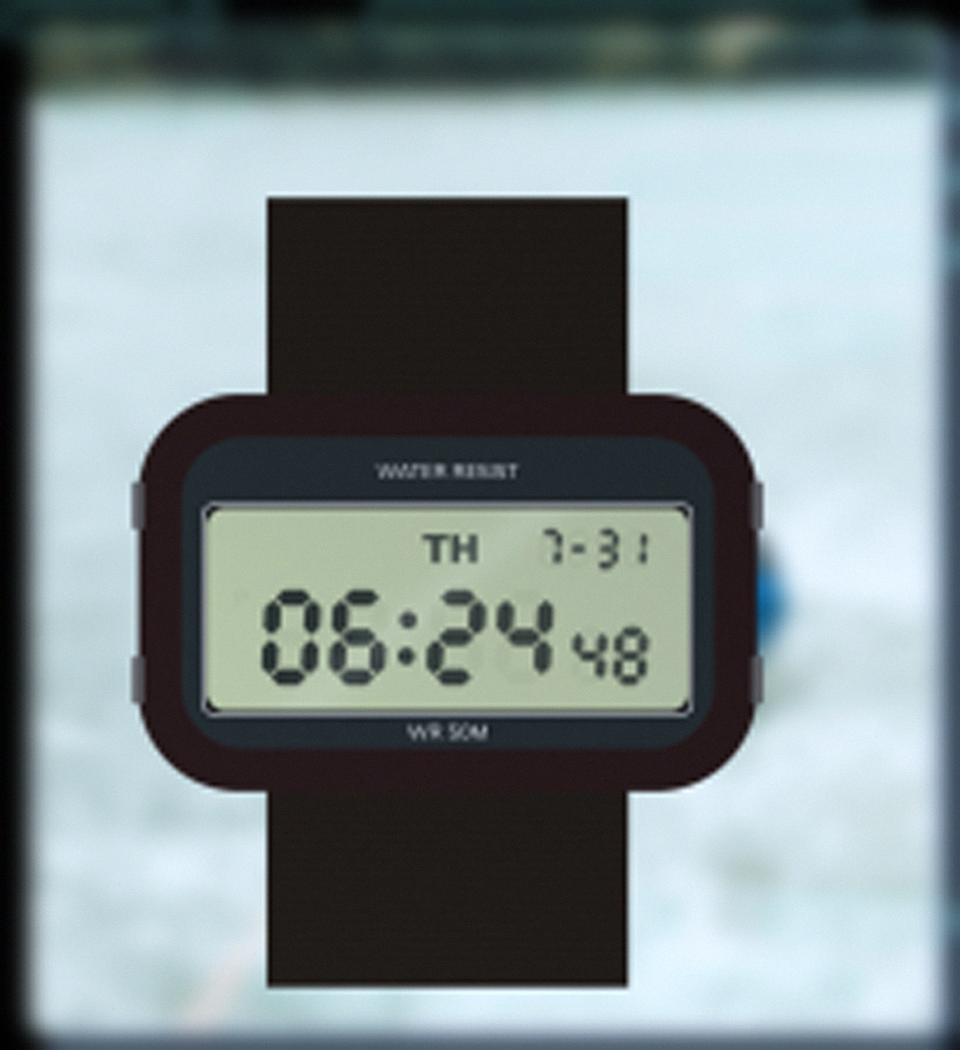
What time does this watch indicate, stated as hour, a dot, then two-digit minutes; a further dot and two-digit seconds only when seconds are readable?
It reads 6.24.48
